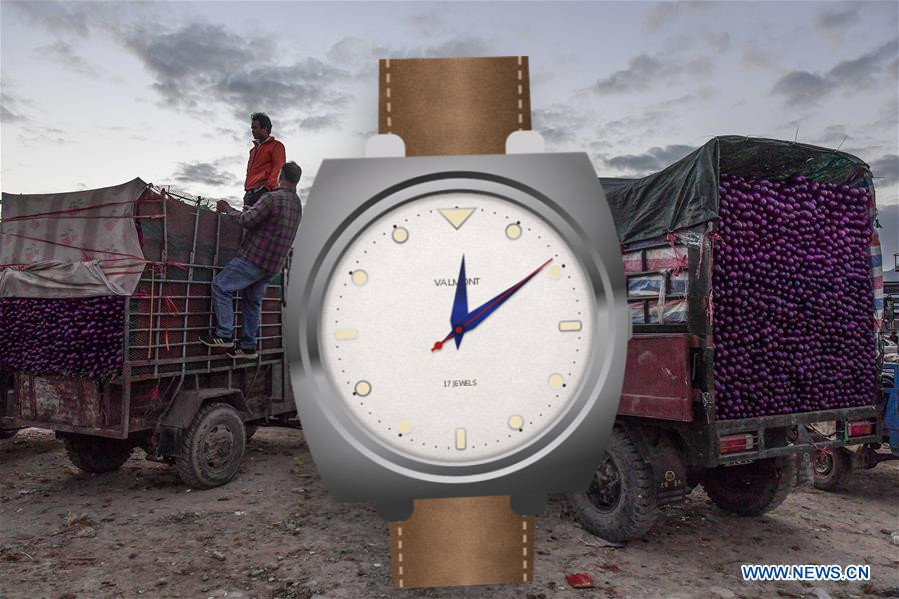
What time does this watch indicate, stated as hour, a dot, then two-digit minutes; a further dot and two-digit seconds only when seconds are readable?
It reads 12.09.09
